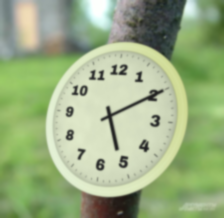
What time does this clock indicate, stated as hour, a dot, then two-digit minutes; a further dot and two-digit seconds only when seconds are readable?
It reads 5.10
